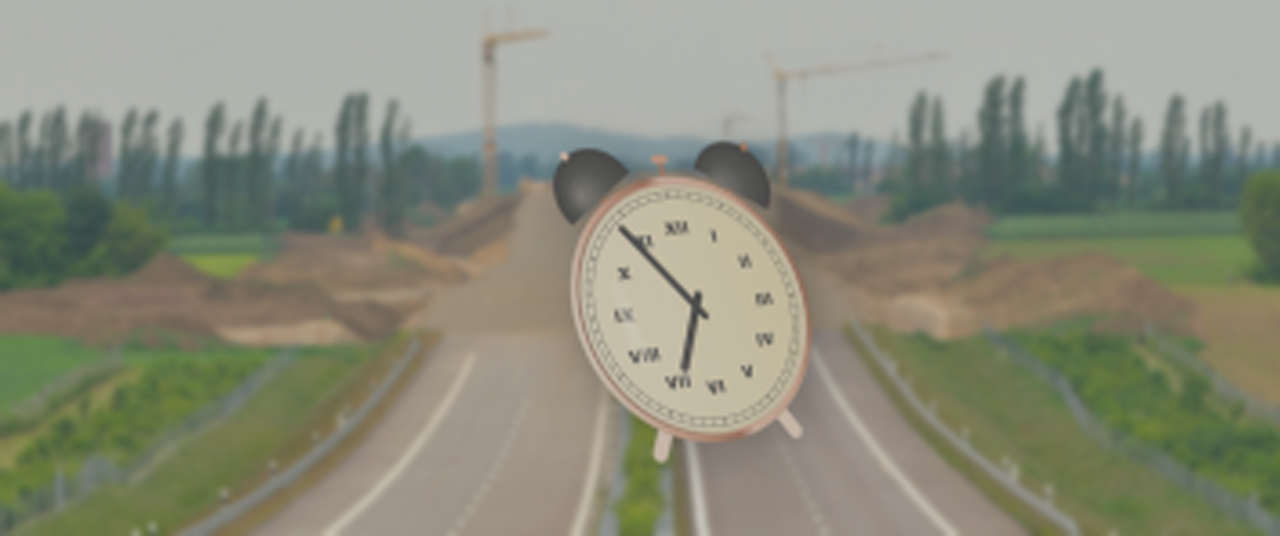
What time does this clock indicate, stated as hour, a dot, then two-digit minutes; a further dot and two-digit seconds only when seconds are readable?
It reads 6.54
